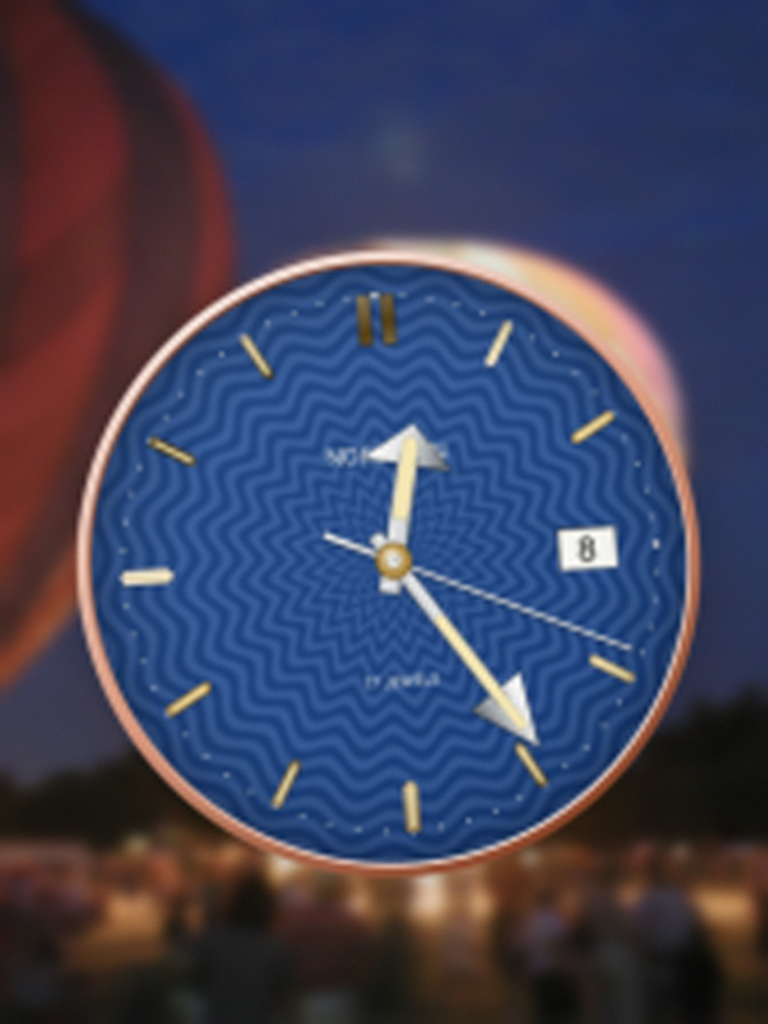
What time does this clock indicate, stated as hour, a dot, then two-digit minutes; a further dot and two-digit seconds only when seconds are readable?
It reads 12.24.19
